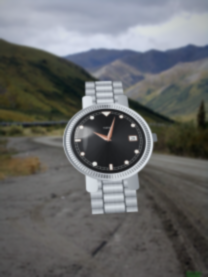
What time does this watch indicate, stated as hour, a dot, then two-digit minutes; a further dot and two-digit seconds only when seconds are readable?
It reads 10.03
